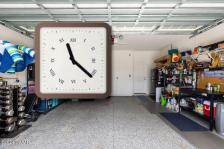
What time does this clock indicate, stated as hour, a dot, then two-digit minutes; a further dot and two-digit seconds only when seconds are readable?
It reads 11.22
